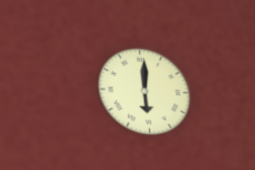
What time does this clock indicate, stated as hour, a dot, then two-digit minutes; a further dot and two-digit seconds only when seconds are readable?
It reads 6.01
